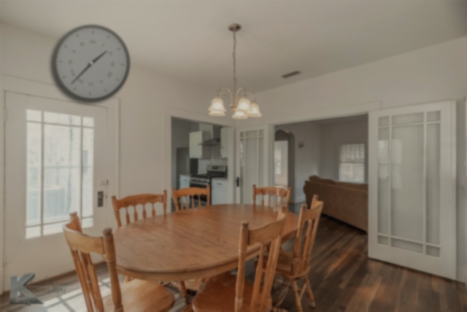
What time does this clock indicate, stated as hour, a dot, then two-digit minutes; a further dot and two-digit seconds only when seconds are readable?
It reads 1.37
